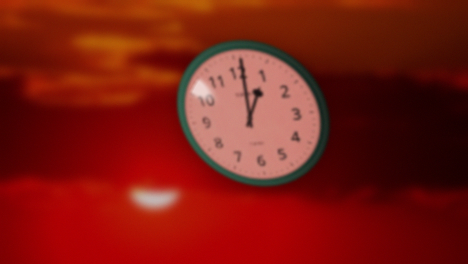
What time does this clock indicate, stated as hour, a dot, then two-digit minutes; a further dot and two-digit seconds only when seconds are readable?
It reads 1.01
